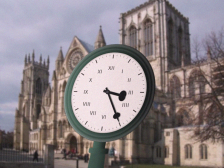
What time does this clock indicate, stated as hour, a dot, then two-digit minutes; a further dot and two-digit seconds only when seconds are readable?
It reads 3.25
